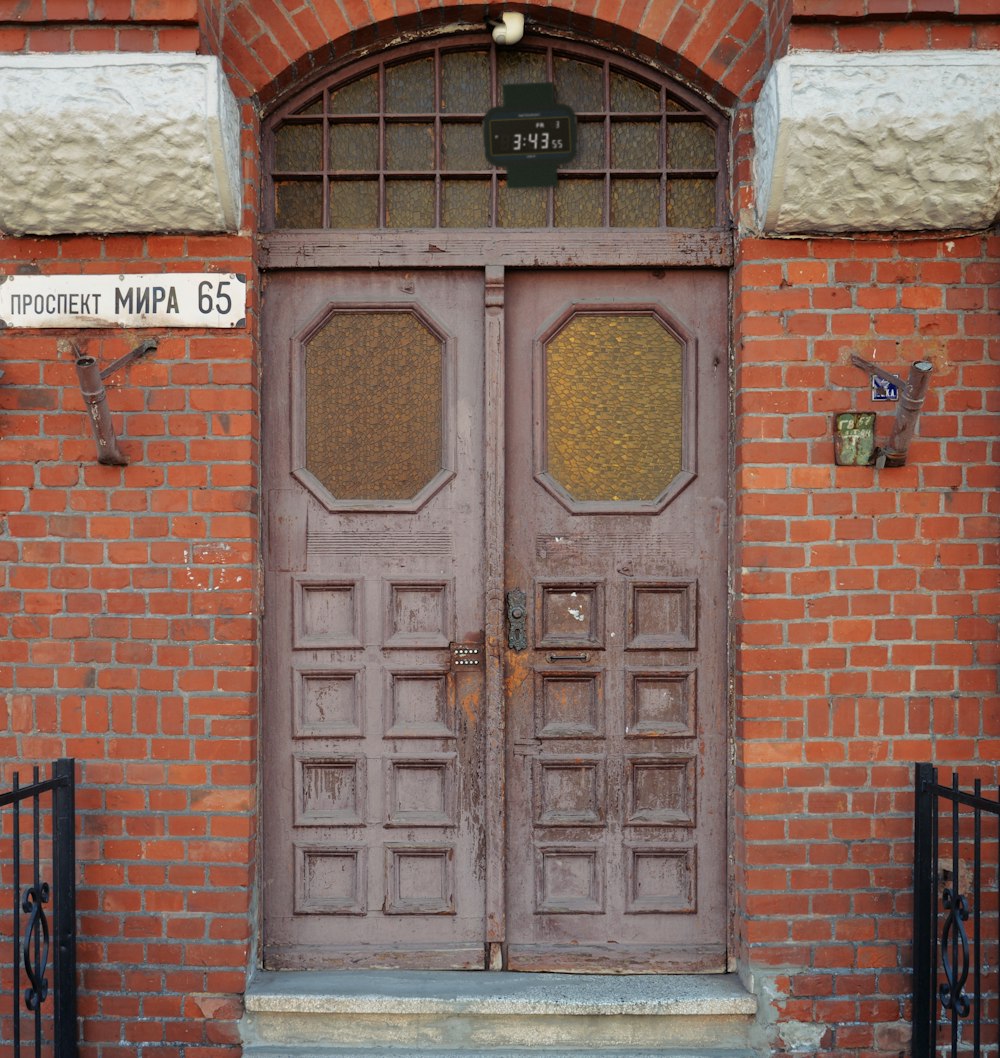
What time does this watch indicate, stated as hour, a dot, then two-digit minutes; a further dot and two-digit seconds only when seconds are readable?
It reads 3.43
